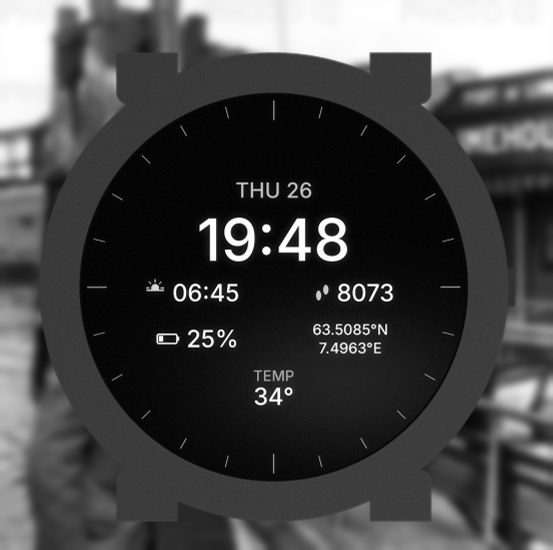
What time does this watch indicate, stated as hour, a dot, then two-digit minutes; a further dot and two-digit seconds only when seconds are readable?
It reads 19.48
